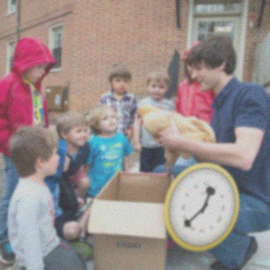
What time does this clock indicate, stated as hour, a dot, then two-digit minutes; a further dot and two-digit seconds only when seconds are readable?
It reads 12.38
